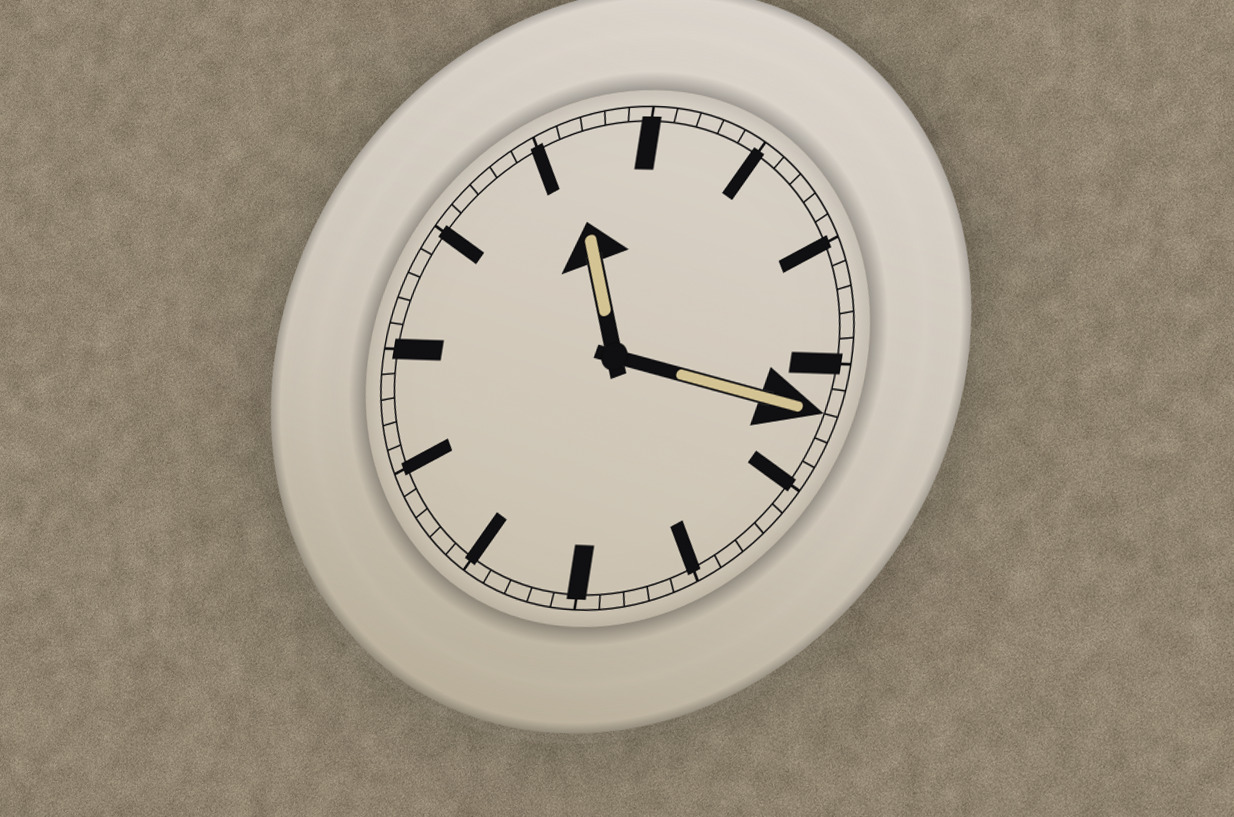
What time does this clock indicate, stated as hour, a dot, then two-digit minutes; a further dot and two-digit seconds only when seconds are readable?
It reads 11.17
